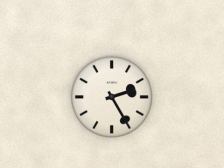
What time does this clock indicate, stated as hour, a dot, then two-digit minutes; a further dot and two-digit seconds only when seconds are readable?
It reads 2.25
